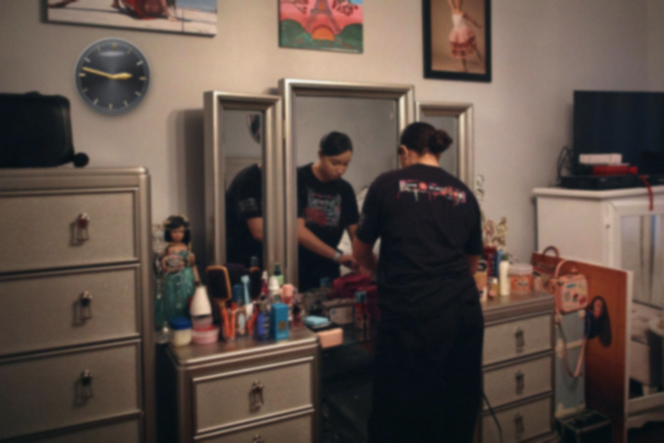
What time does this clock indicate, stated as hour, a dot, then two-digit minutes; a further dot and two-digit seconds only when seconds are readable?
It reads 2.47
